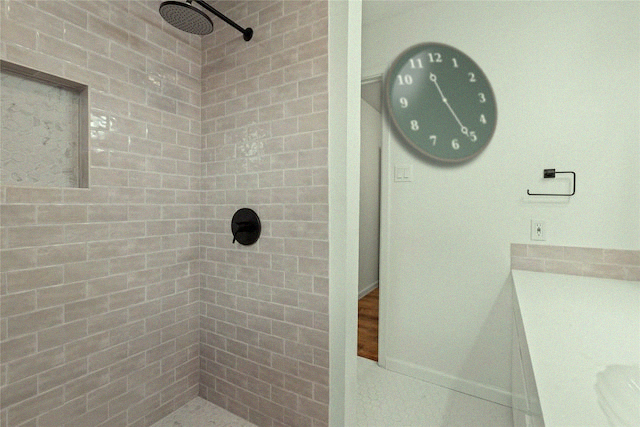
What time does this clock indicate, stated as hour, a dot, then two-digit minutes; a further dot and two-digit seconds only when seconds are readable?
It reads 11.26
